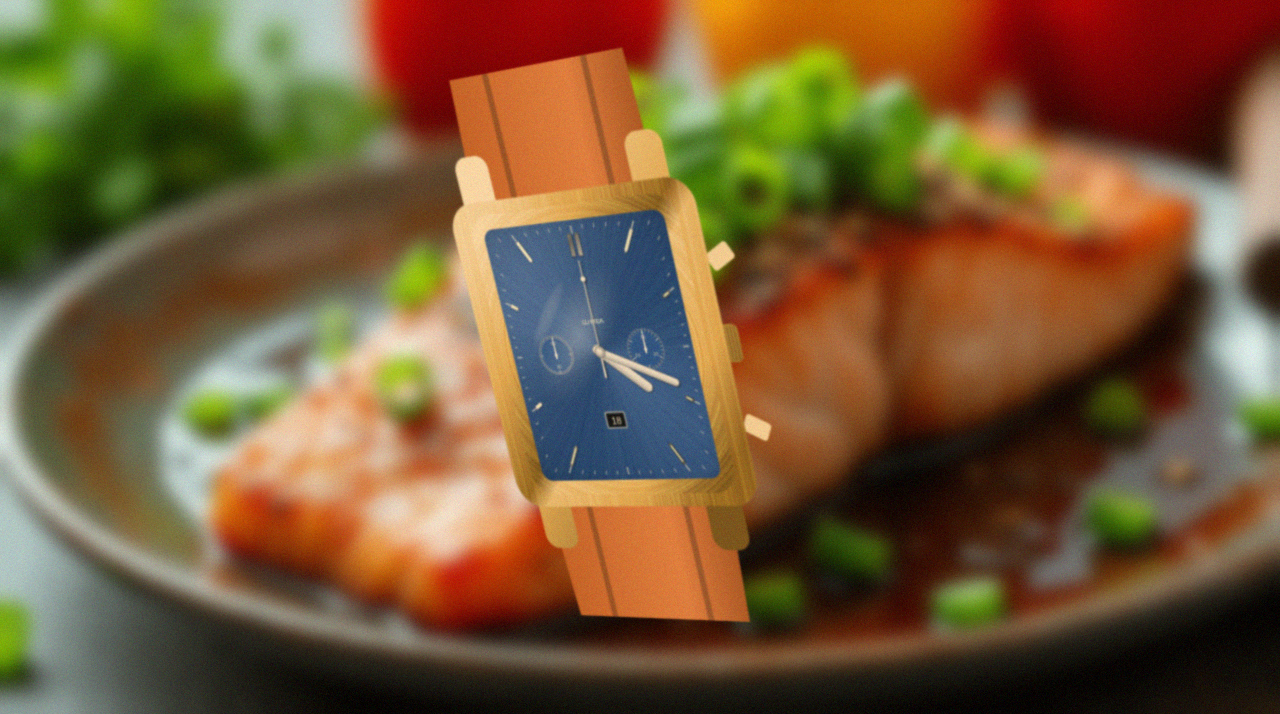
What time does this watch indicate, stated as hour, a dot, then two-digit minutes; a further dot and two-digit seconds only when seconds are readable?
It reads 4.19
